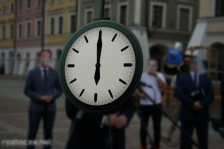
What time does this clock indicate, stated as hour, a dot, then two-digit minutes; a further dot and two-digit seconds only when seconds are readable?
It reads 6.00
